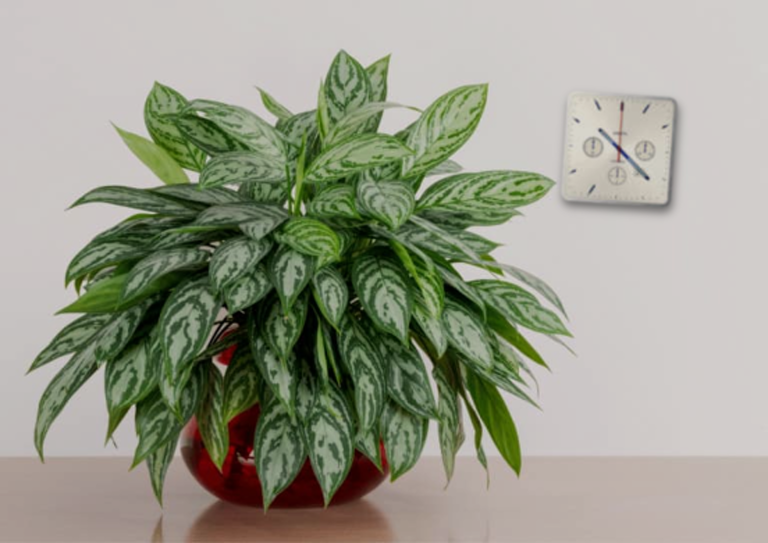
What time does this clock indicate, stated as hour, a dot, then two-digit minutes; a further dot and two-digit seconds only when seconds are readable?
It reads 10.22
